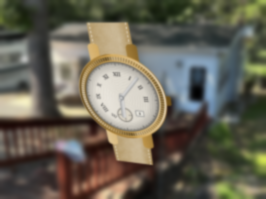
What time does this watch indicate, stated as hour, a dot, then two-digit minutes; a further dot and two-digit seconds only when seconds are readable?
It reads 6.07
